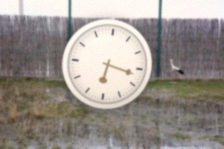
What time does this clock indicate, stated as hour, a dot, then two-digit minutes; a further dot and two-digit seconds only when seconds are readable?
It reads 6.17
